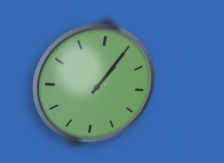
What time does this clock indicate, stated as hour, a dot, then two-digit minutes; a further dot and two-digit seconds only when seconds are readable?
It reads 1.05
